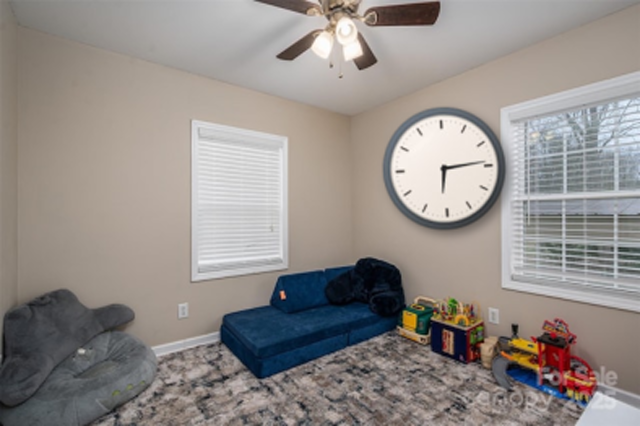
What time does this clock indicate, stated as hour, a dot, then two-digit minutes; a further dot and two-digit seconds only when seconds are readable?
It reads 6.14
